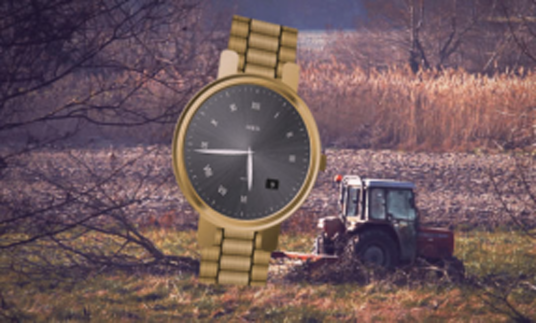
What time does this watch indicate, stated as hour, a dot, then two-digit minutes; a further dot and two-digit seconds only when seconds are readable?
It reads 5.44
